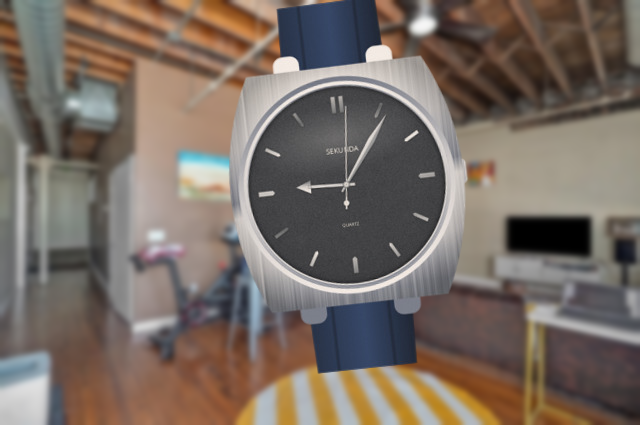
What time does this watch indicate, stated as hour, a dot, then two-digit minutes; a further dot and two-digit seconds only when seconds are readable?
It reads 9.06.01
